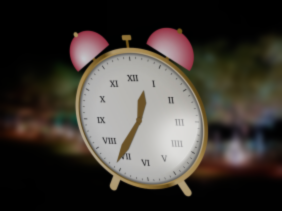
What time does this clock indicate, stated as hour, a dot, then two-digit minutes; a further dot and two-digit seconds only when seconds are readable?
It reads 12.36
